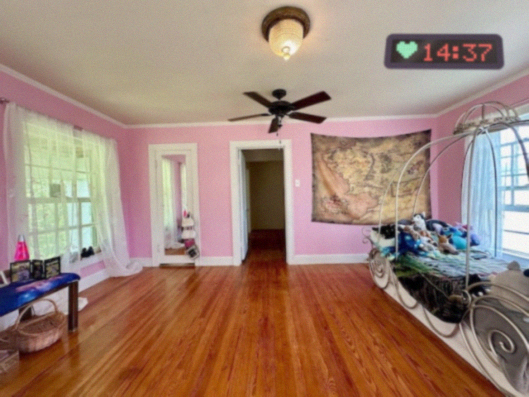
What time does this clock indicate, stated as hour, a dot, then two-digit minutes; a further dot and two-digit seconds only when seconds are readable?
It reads 14.37
